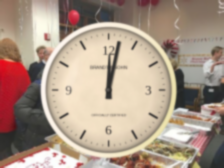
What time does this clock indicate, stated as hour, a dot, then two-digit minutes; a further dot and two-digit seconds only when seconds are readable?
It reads 12.02
